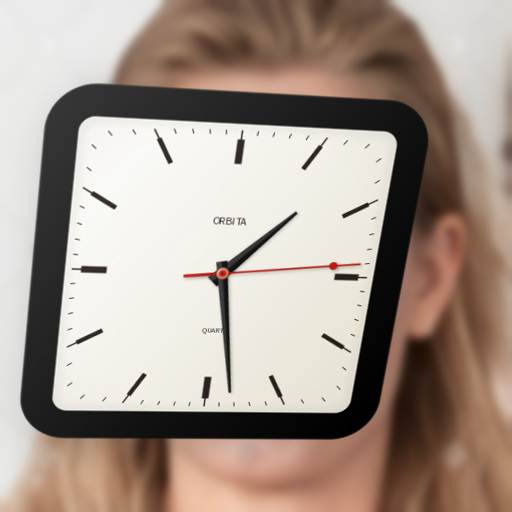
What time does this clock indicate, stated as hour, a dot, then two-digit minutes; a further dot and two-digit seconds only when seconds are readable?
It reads 1.28.14
